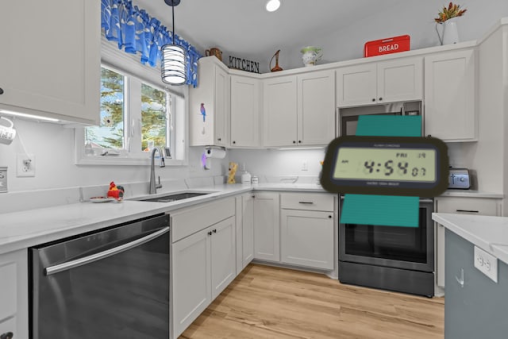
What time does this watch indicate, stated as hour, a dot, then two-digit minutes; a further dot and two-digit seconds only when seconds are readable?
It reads 4.54.07
